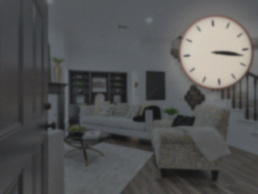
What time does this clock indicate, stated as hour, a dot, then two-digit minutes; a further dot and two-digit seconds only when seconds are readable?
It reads 3.17
